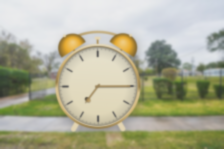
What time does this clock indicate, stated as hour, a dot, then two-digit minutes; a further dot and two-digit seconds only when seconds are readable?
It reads 7.15
